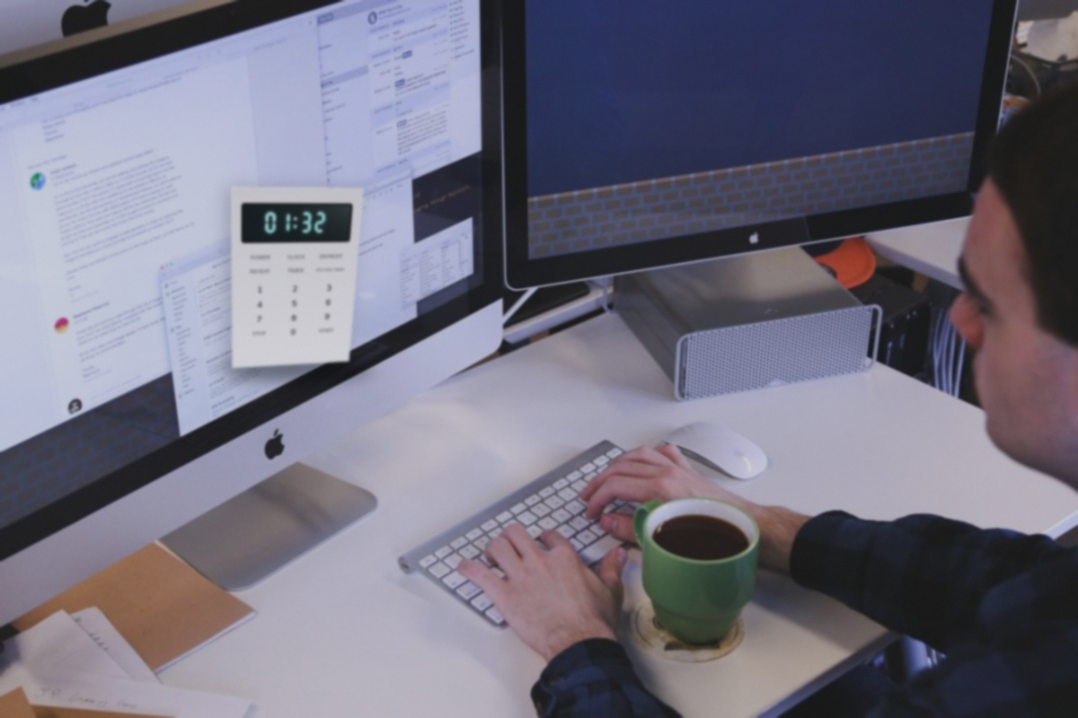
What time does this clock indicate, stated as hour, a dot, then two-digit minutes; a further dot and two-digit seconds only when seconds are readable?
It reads 1.32
